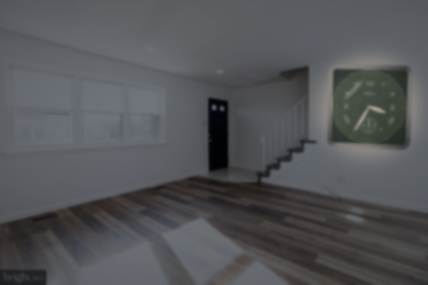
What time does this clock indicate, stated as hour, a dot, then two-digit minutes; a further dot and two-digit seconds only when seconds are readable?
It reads 3.35
